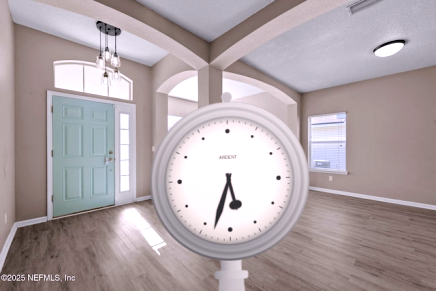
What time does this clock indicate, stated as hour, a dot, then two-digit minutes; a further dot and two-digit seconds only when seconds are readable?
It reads 5.33
